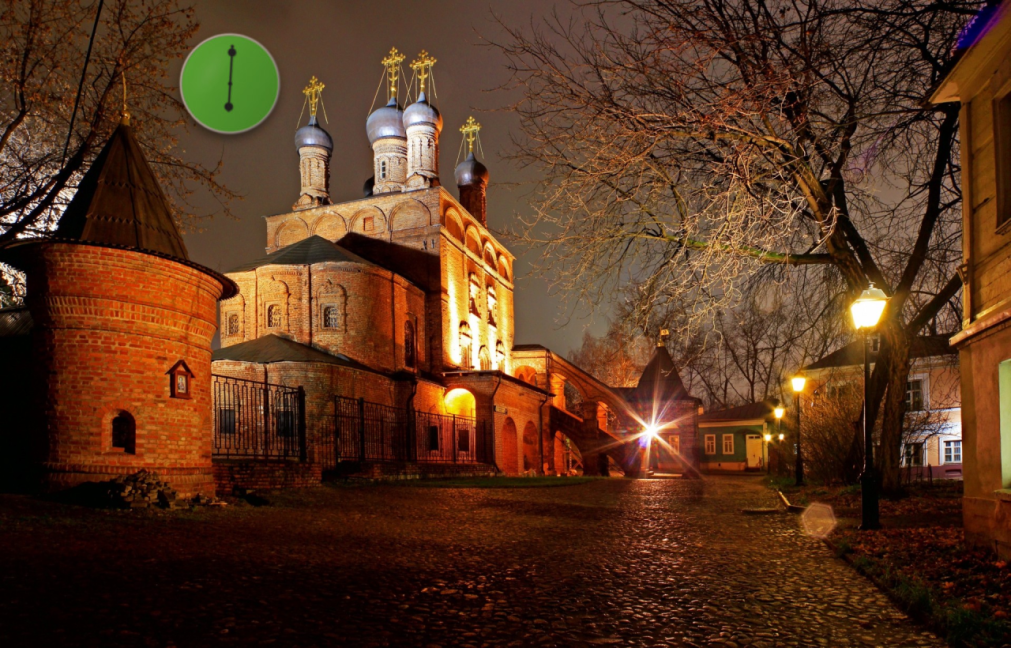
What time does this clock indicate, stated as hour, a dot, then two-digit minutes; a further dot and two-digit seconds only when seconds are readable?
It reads 6.00
